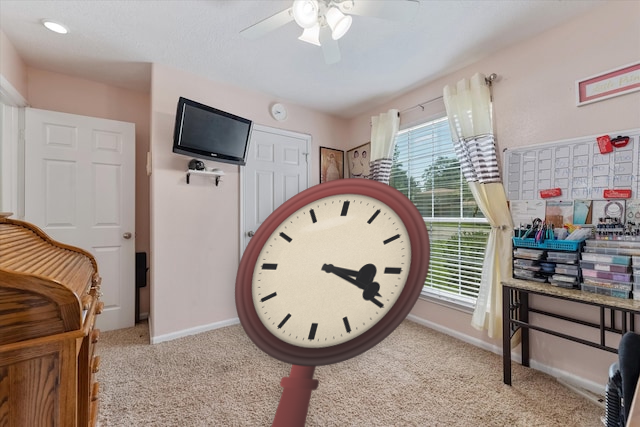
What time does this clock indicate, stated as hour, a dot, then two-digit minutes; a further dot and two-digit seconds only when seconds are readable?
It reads 3.19
